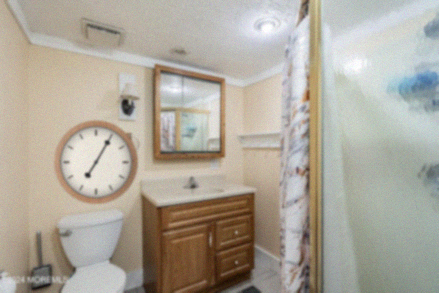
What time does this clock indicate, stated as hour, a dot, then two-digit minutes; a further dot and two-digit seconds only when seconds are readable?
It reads 7.05
